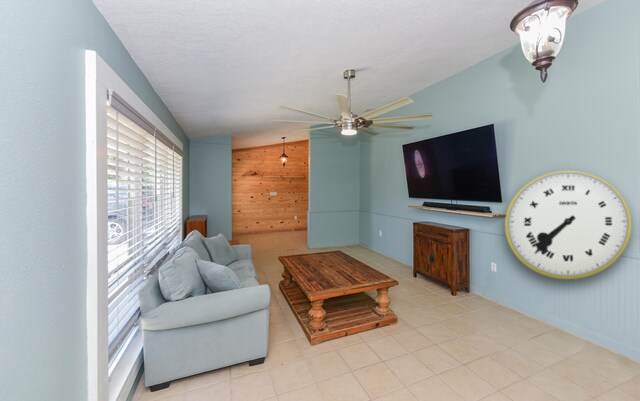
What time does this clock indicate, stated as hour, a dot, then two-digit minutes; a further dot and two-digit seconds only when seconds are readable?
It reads 7.37
